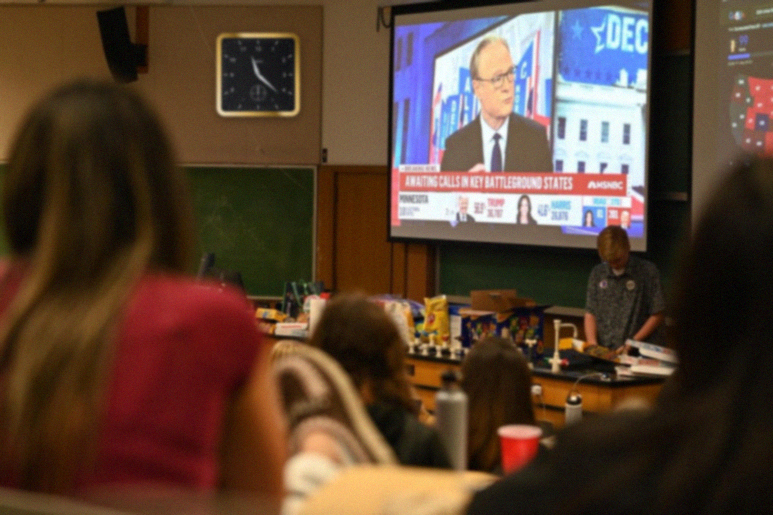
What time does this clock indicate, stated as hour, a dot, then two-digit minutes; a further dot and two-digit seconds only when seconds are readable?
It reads 11.22
